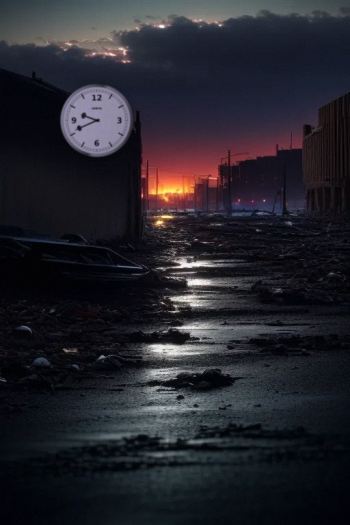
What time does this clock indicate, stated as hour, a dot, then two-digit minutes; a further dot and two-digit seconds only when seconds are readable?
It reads 9.41
